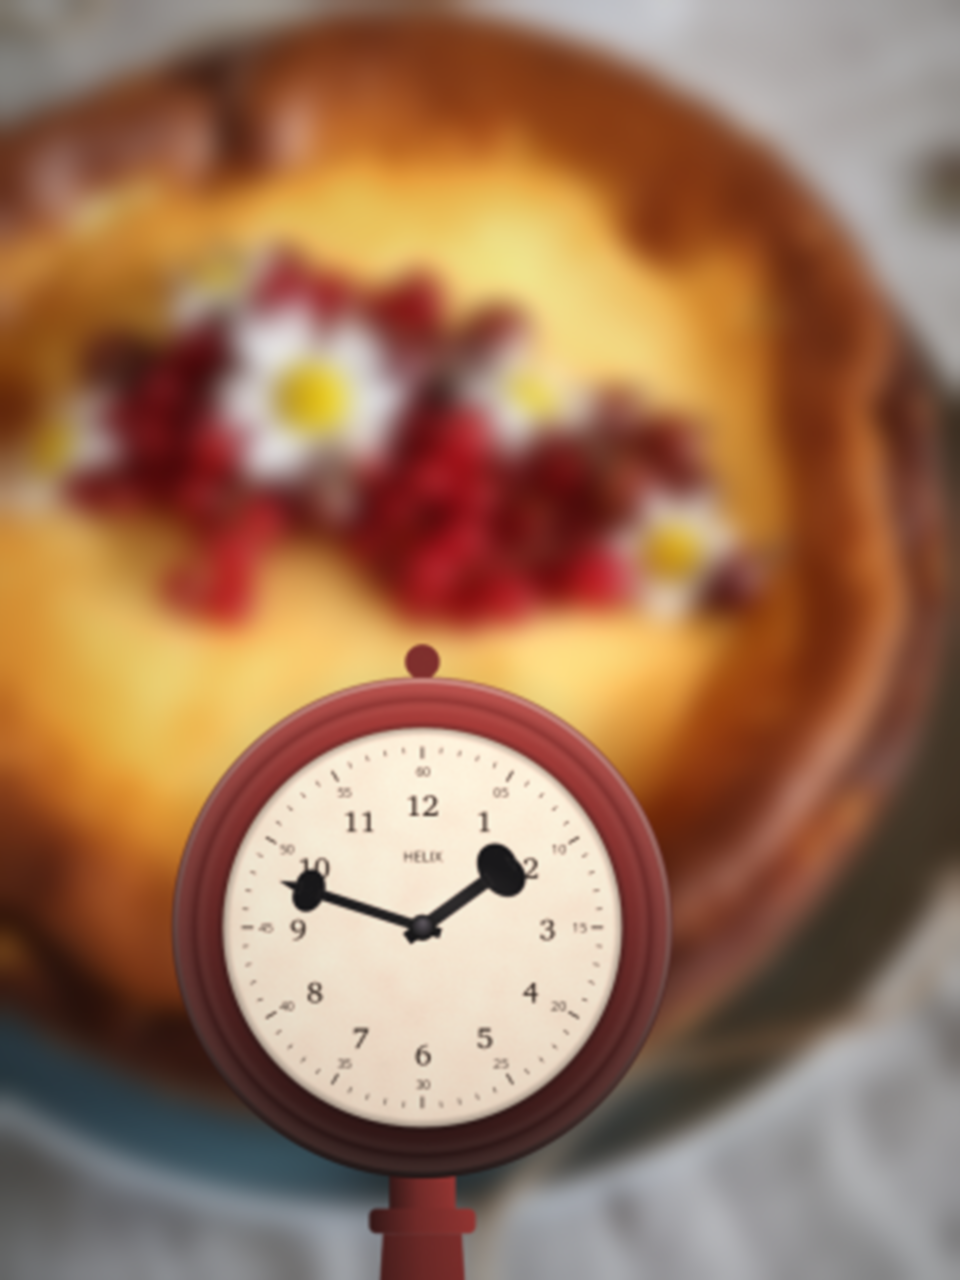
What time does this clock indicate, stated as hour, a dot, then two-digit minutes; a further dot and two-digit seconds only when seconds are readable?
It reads 1.48
